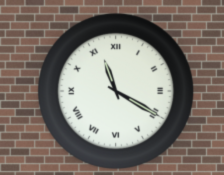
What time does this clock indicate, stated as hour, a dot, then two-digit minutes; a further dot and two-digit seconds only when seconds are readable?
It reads 11.20
